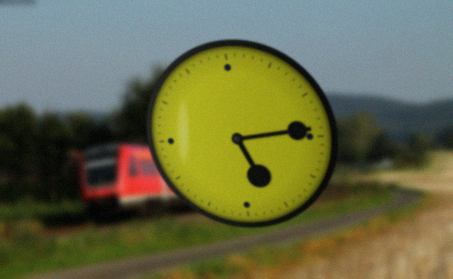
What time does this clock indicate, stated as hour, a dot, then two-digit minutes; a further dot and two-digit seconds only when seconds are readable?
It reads 5.14
